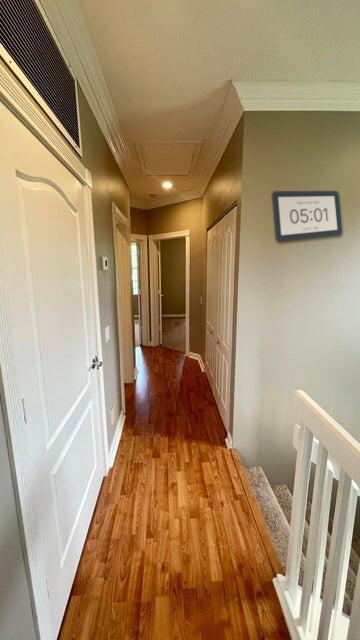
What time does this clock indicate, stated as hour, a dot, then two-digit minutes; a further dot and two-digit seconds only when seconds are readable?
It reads 5.01
